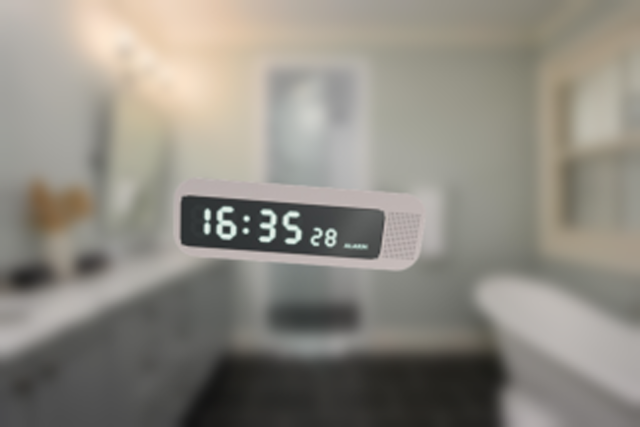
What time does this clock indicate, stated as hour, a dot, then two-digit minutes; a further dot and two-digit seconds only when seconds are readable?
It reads 16.35.28
